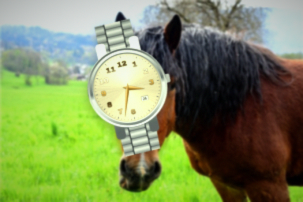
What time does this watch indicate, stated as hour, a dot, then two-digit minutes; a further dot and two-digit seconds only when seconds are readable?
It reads 3.33
